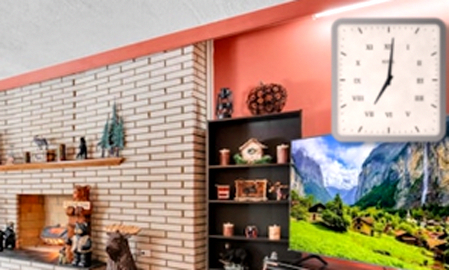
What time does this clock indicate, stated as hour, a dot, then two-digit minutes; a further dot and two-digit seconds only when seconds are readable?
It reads 7.01
